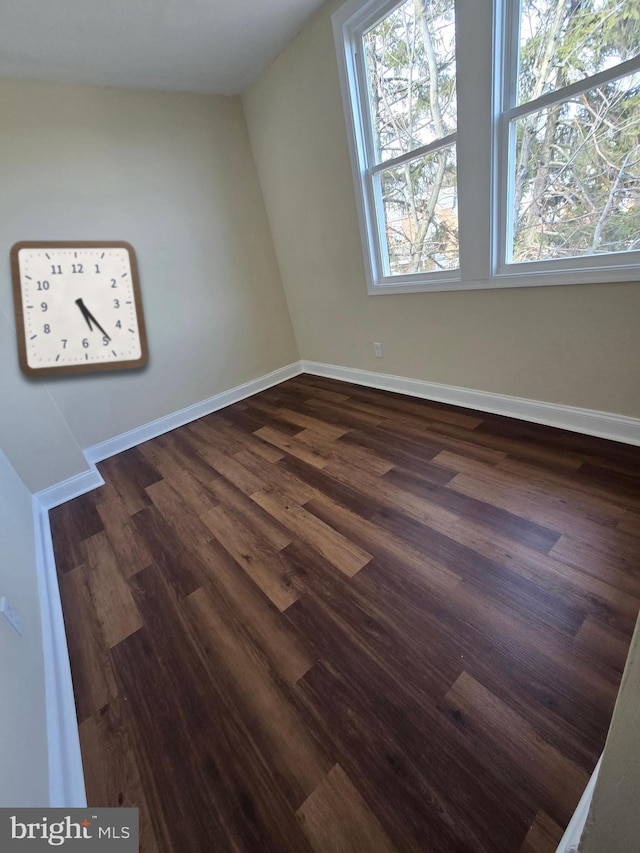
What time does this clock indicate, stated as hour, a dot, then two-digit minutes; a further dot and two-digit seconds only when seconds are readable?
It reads 5.24
